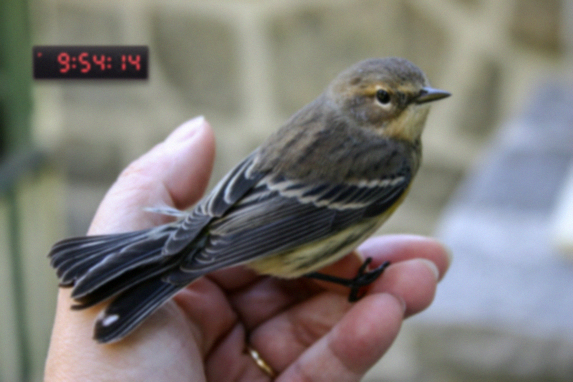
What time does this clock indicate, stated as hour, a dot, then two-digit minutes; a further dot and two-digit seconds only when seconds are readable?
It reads 9.54.14
